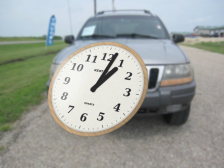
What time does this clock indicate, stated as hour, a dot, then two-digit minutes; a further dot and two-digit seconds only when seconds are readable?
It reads 1.02
